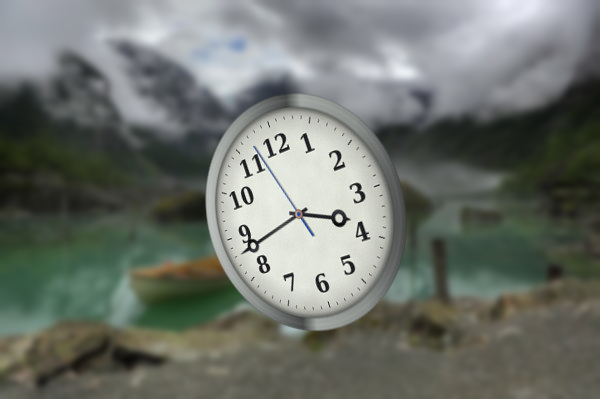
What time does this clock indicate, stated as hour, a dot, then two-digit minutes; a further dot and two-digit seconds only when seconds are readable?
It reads 3.42.57
